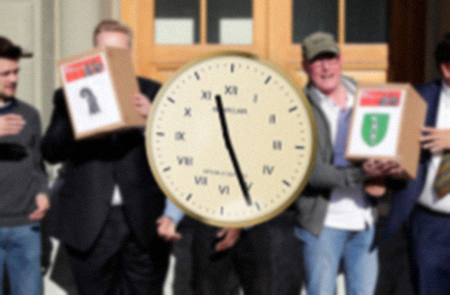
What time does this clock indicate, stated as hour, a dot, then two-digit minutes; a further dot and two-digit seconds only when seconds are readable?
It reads 11.26
